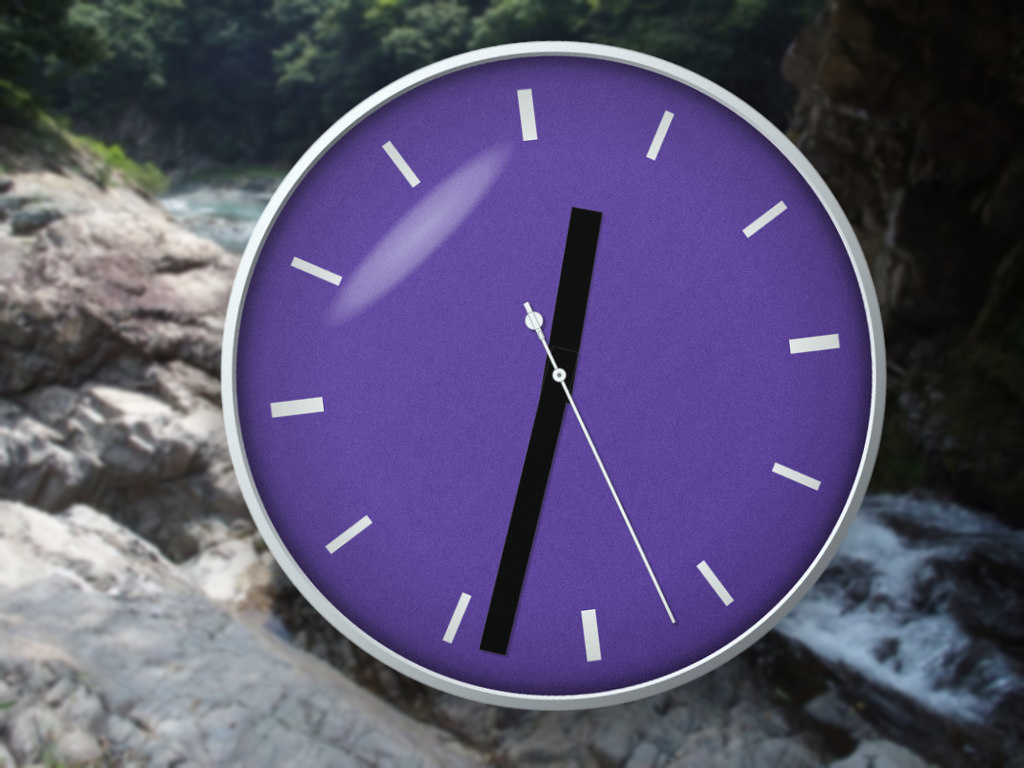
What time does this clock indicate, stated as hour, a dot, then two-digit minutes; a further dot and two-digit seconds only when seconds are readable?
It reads 12.33.27
